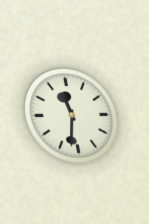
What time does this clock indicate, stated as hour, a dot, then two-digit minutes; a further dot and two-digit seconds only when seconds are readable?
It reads 11.32
